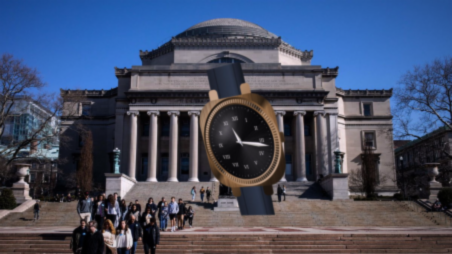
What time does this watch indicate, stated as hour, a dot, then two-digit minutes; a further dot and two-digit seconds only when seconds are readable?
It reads 11.17
